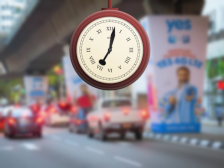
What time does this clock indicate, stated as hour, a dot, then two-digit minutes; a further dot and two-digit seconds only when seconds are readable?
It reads 7.02
